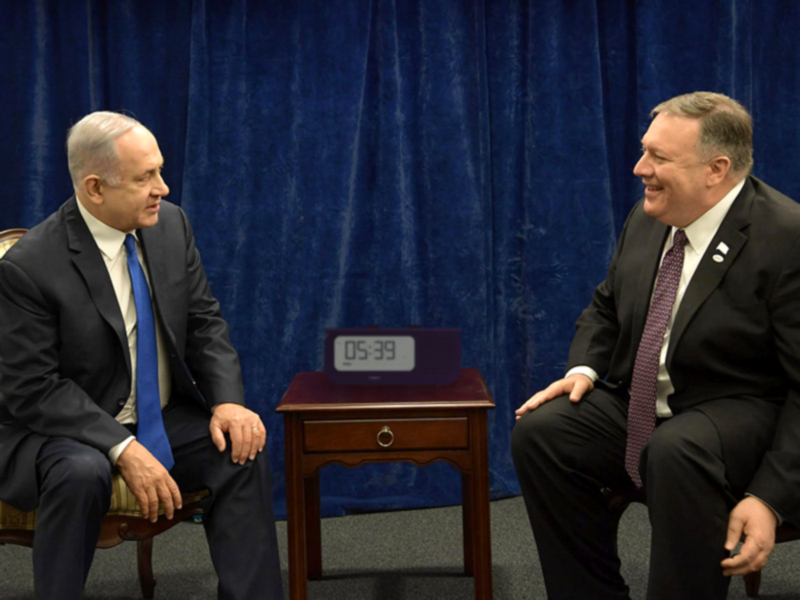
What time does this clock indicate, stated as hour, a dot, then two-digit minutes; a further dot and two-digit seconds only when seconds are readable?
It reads 5.39
